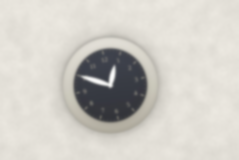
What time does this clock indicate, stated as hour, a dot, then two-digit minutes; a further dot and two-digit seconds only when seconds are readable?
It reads 12.50
